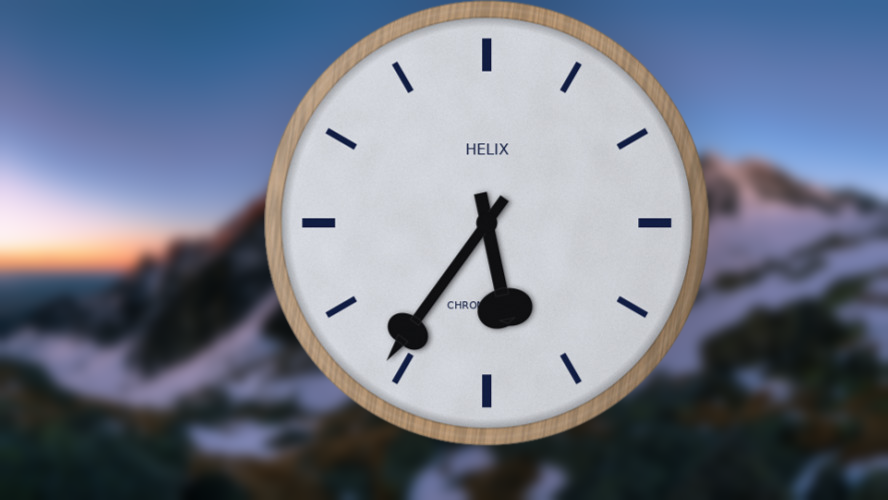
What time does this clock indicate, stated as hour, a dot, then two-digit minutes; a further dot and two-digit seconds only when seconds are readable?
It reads 5.36
